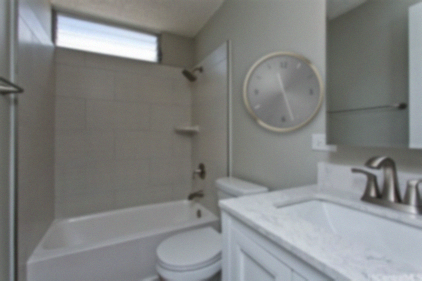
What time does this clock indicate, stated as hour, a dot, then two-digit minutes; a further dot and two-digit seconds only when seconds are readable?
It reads 11.27
